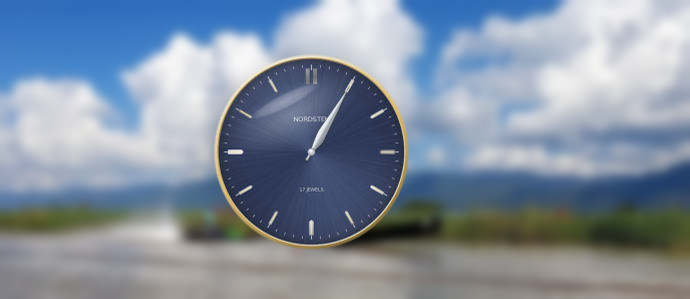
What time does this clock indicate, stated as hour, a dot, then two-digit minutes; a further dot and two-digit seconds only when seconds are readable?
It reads 1.05
